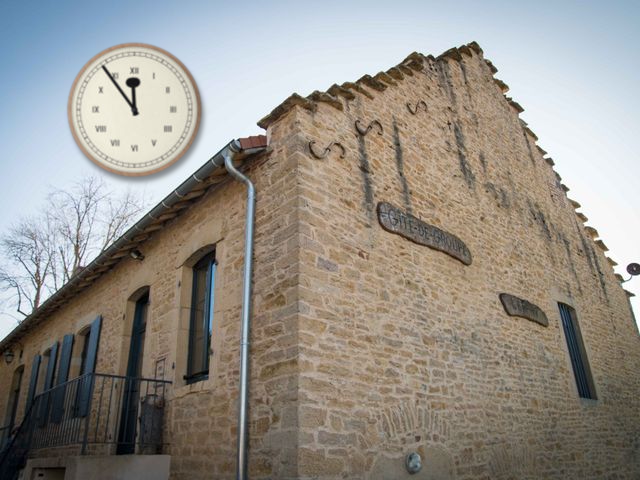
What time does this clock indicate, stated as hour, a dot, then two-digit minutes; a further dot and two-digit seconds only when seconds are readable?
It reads 11.54
